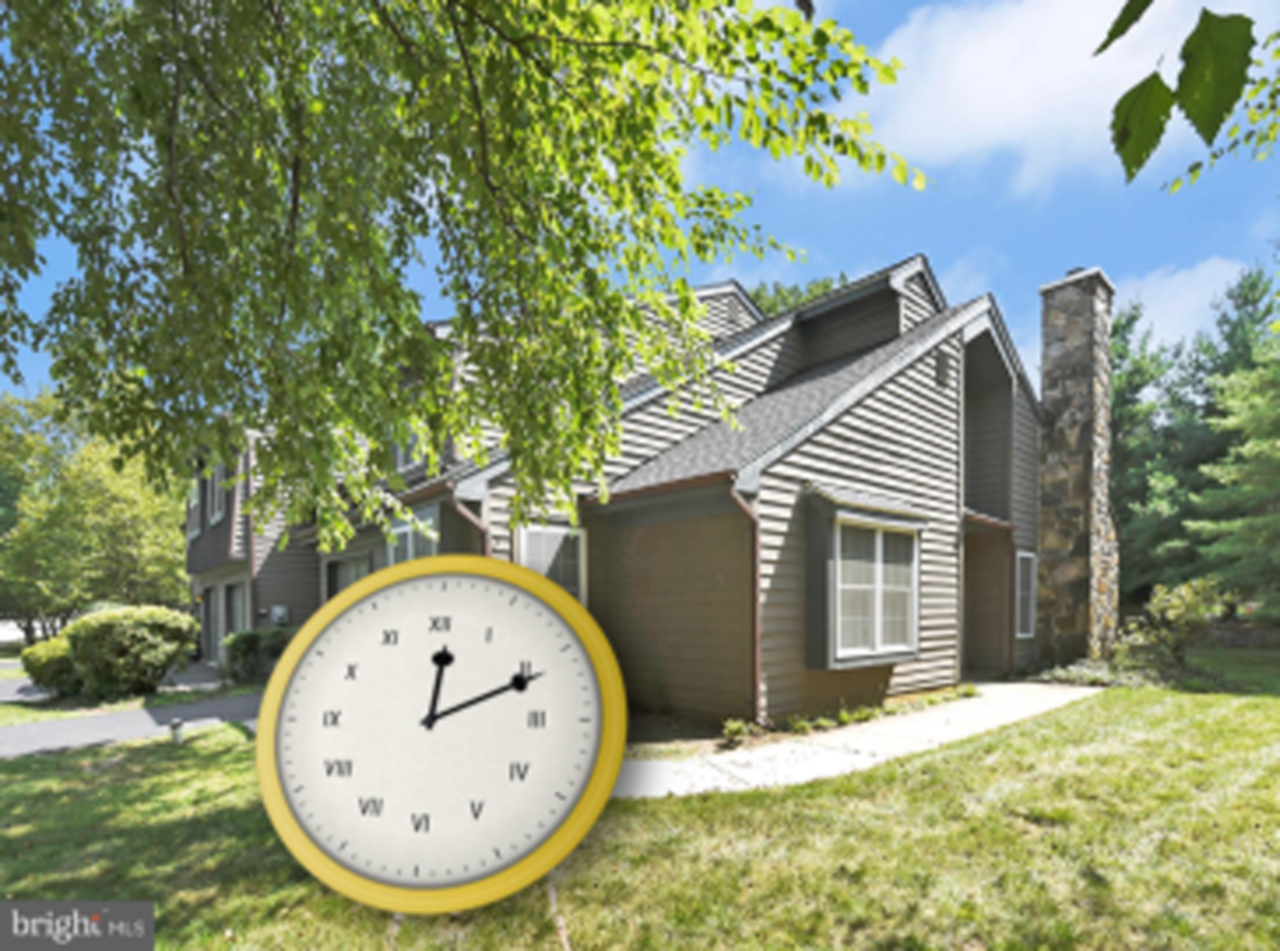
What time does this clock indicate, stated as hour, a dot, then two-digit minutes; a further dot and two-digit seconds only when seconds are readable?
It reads 12.11
